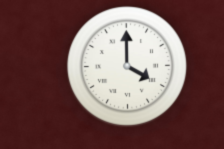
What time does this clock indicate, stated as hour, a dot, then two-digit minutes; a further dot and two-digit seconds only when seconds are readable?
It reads 4.00
